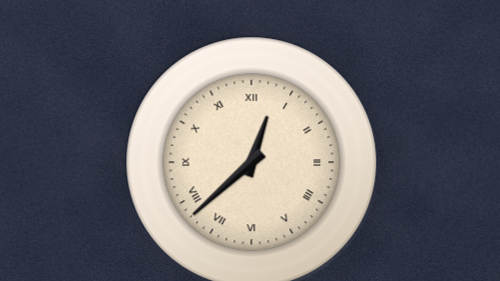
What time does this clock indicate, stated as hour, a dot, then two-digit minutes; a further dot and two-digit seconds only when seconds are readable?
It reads 12.38
